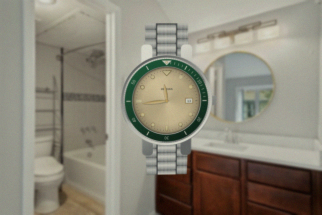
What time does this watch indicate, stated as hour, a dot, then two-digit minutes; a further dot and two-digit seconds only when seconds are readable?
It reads 11.44
